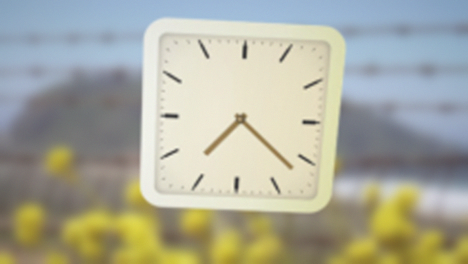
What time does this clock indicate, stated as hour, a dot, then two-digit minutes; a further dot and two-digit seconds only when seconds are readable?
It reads 7.22
